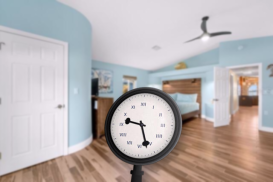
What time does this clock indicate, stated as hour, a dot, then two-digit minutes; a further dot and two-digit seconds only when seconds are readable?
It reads 9.27
